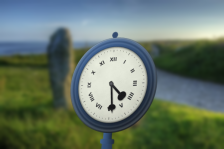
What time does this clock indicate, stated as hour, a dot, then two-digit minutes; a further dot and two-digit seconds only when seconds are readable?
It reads 4.29
